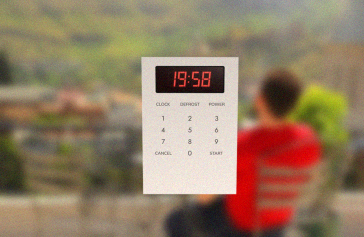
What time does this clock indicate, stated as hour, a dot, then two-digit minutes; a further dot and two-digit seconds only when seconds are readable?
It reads 19.58
